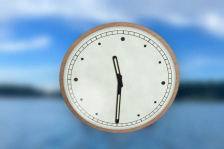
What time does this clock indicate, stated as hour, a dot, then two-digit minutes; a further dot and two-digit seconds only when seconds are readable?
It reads 11.30
